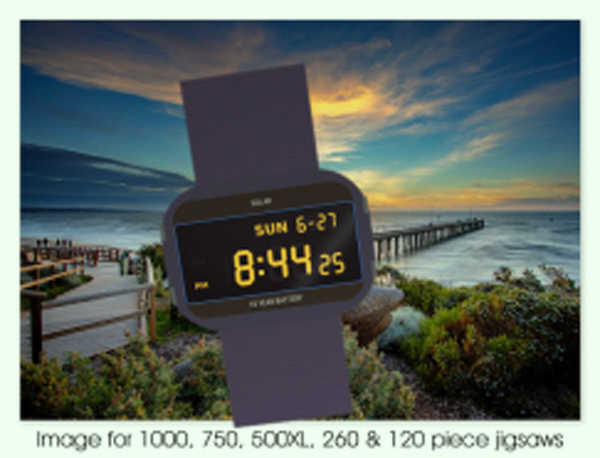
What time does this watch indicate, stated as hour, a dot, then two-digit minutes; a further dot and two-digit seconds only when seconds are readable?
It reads 8.44.25
